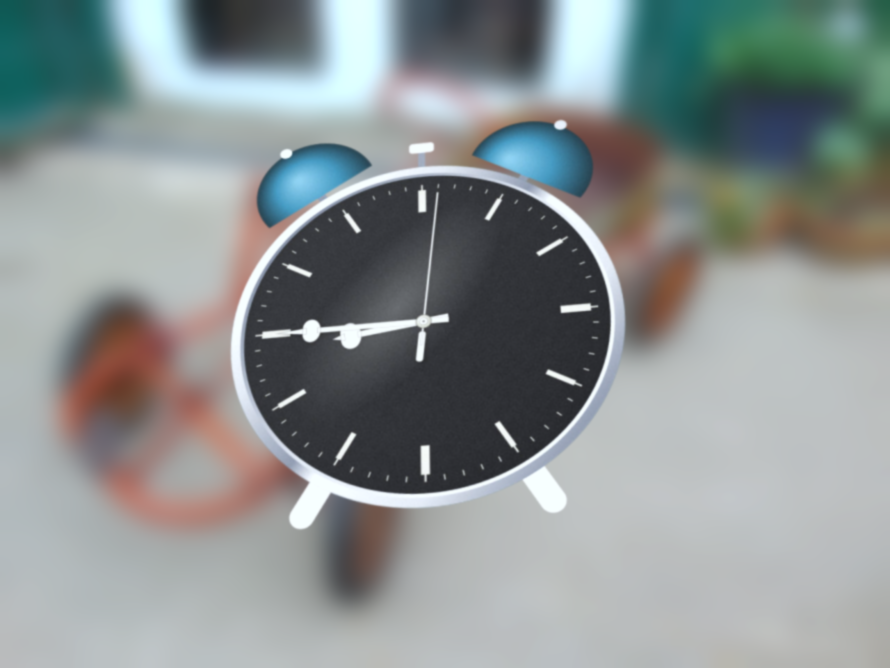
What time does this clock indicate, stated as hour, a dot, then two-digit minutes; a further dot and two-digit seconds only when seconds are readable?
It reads 8.45.01
